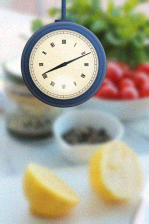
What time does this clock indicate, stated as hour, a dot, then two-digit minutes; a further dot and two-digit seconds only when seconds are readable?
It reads 8.11
